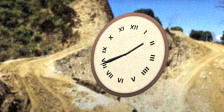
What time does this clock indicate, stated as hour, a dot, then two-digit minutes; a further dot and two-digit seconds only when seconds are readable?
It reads 1.40
